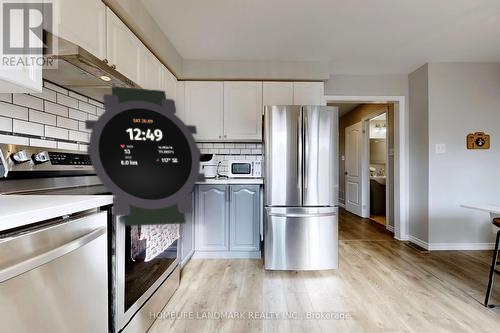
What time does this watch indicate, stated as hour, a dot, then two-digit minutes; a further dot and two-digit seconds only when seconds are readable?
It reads 12.49
